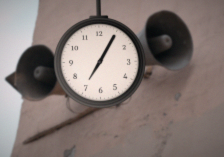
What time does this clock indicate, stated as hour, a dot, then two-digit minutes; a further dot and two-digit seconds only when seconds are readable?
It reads 7.05
